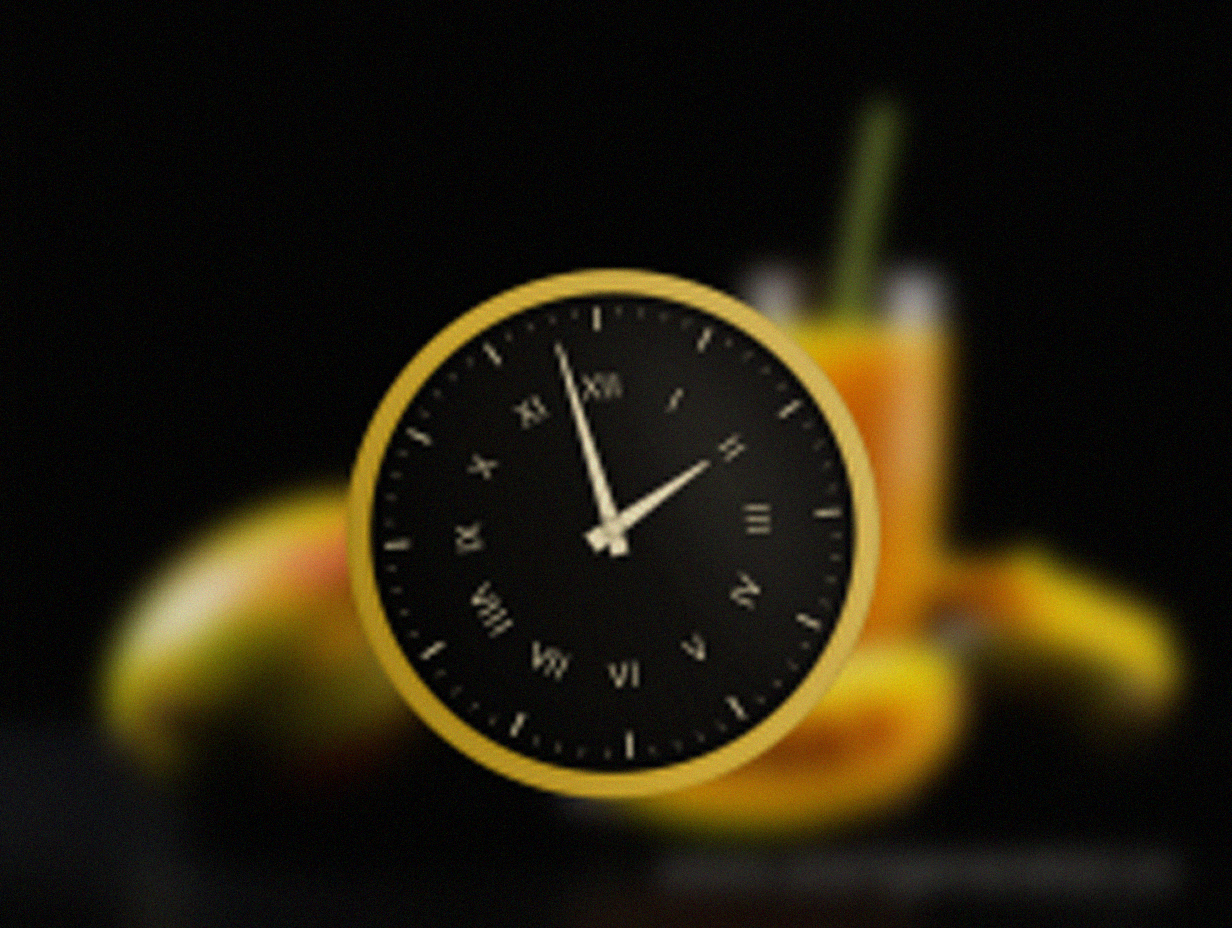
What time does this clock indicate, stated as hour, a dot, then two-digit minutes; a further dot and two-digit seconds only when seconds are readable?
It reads 1.58
